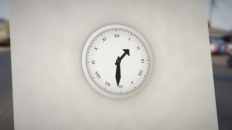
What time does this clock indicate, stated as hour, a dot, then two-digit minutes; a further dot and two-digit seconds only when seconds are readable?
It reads 1.31
